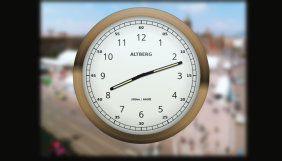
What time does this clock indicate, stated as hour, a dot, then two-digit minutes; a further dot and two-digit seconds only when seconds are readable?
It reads 8.12
